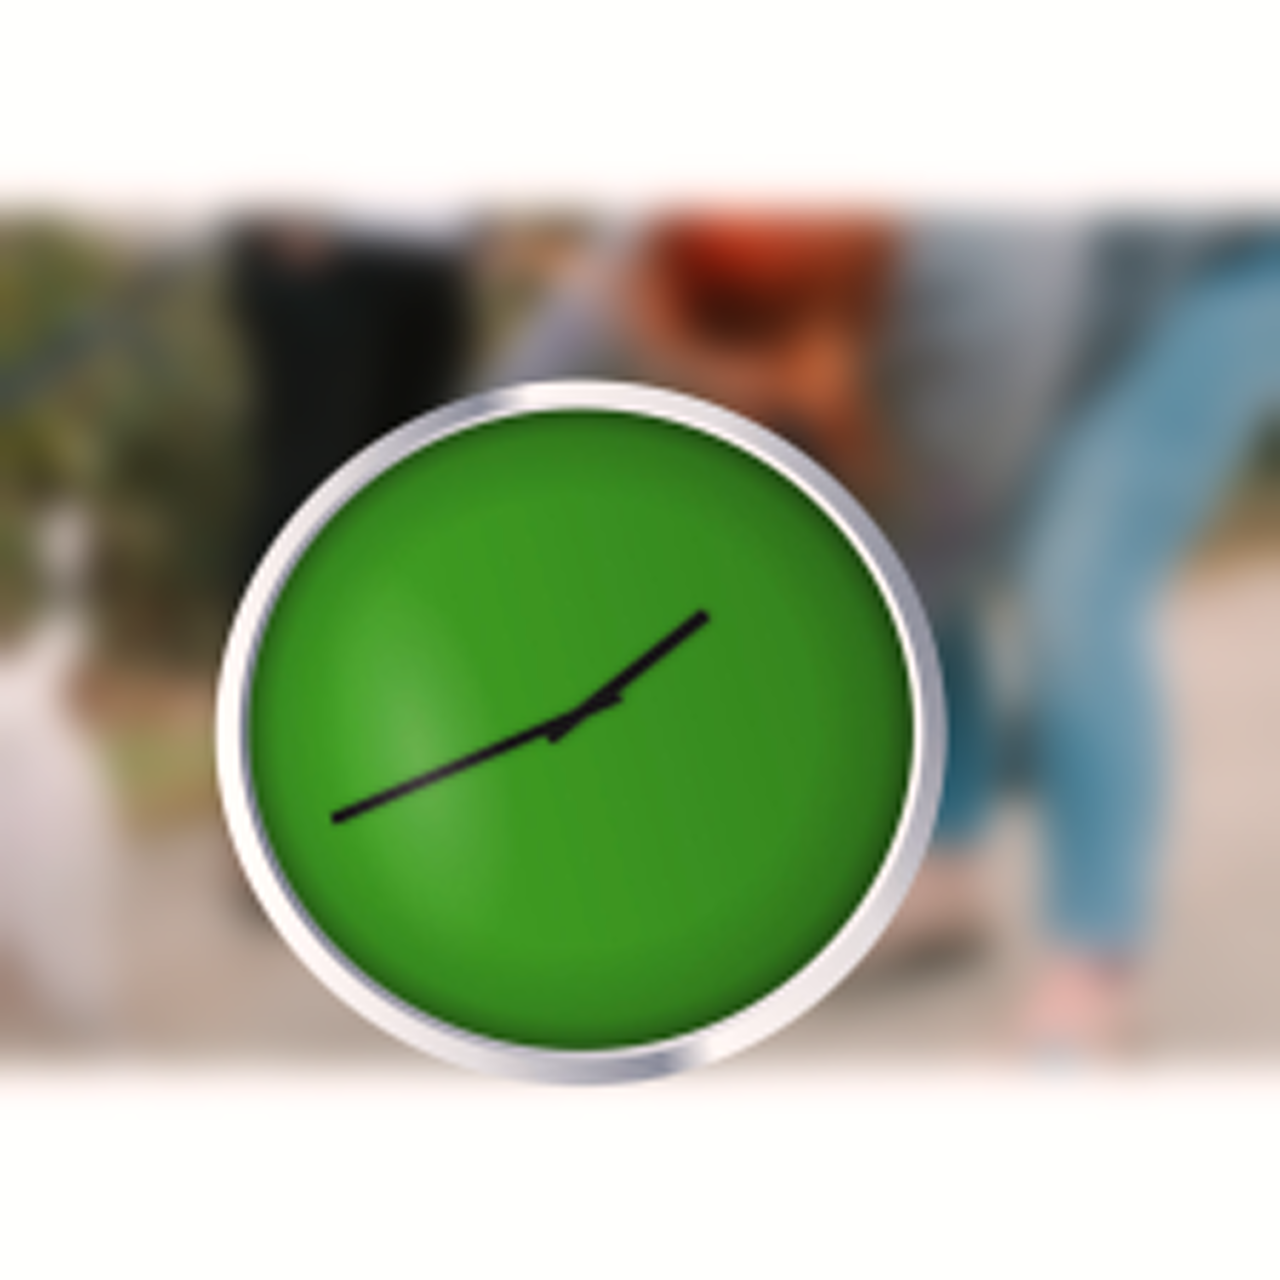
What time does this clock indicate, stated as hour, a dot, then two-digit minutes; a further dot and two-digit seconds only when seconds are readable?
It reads 1.41
